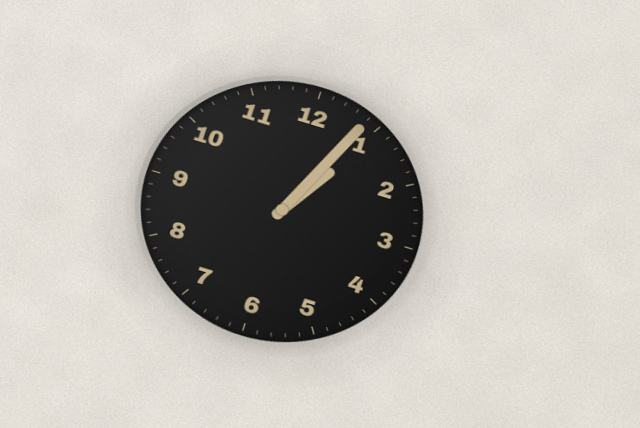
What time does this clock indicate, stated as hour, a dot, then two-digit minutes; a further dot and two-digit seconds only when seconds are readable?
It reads 1.04
